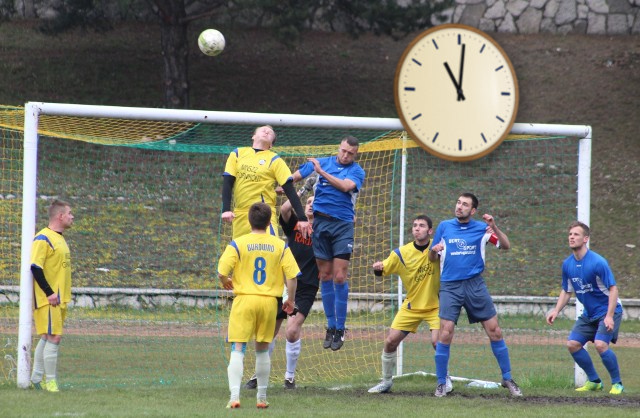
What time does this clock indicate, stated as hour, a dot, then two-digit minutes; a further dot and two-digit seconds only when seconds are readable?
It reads 11.01
